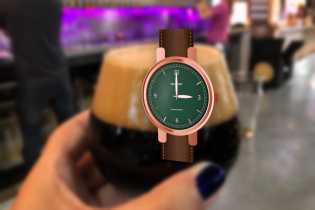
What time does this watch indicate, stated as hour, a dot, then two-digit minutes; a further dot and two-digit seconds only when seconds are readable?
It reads 3.00
